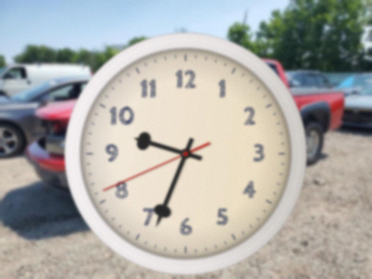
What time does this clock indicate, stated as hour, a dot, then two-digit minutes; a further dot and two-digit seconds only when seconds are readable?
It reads 9.33.41
